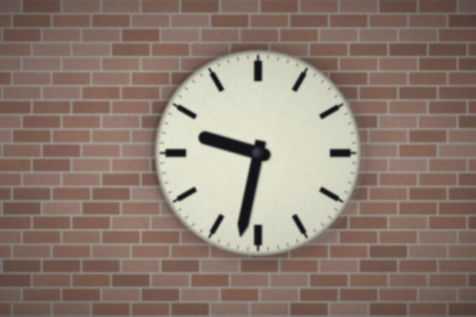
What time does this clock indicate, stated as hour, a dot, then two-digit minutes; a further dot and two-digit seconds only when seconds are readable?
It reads 9.32
